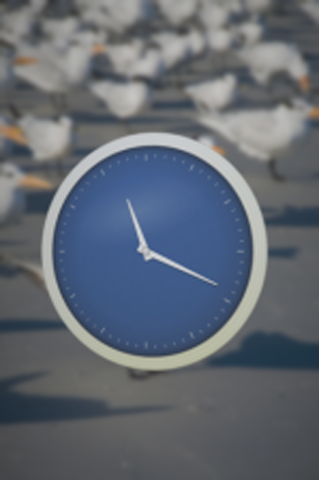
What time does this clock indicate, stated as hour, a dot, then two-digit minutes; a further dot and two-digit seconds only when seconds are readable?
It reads 11.19
